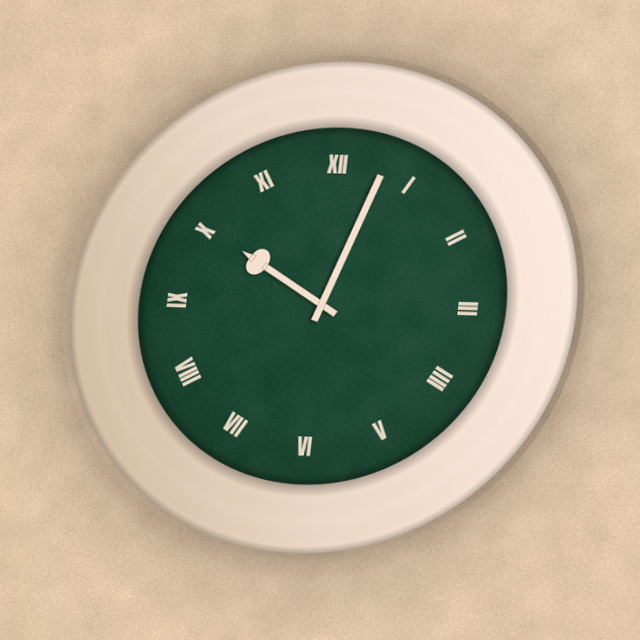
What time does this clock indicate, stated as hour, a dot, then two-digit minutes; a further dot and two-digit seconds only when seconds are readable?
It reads 10.03
